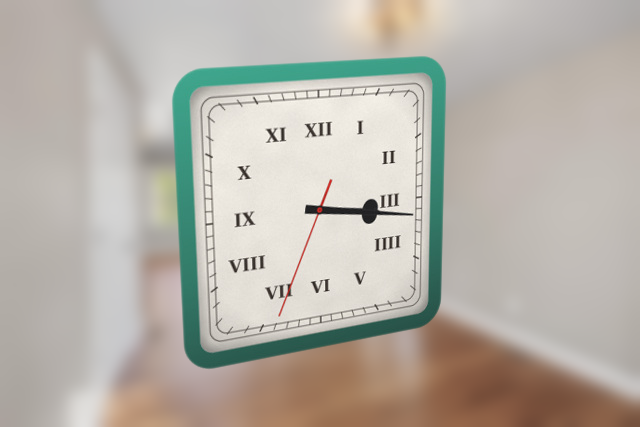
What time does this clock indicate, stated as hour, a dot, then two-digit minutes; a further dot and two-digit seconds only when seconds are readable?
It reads 3.16.34
